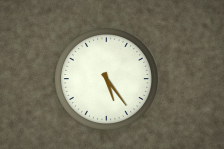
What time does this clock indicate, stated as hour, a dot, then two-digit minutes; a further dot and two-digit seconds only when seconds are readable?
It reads 5.24
